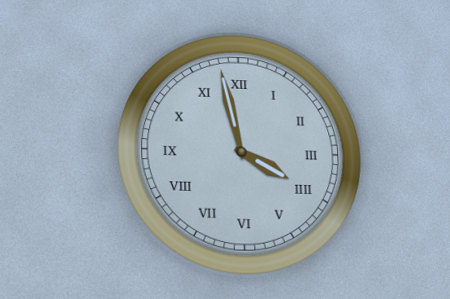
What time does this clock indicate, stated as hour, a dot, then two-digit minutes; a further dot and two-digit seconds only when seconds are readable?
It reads 3.58
